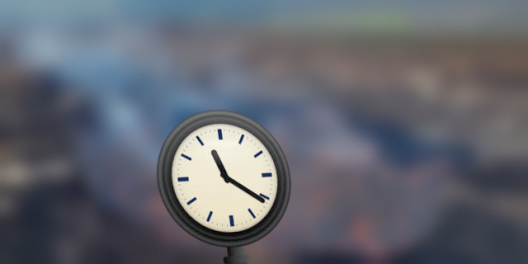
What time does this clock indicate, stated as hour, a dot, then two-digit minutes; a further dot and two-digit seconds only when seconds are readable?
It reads 11.21
